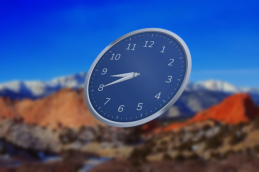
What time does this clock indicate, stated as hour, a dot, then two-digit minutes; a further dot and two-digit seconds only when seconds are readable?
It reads 8.40
